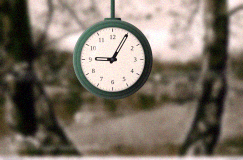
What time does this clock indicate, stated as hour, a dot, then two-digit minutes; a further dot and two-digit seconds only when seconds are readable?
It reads 9.05
